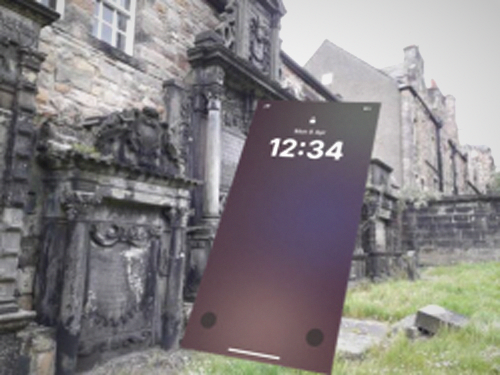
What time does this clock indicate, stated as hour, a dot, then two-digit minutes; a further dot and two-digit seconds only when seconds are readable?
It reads 12.34
